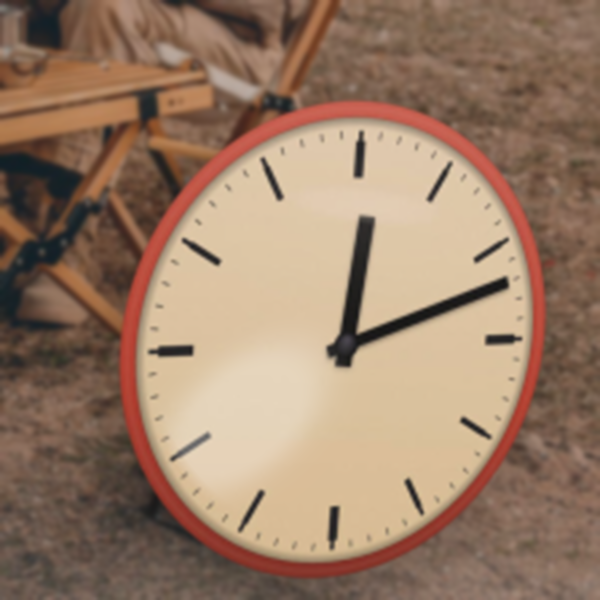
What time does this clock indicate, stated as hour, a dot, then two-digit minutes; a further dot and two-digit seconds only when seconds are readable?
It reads 12.12
